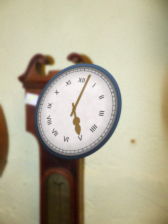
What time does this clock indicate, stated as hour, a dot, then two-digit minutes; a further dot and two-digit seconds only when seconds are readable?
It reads 5.02
